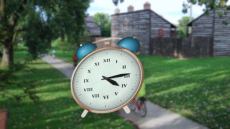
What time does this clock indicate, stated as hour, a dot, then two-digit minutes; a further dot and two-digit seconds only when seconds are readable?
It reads 4.14
